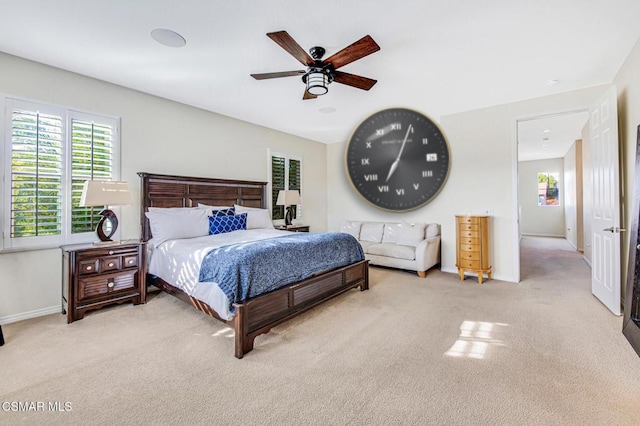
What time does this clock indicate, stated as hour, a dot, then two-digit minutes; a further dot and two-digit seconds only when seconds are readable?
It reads 7.04
